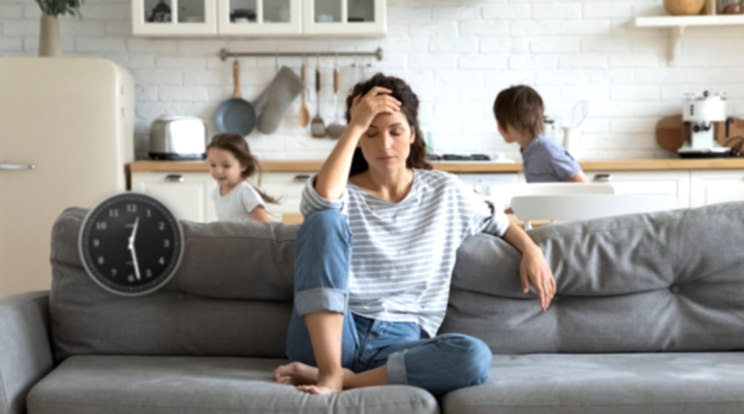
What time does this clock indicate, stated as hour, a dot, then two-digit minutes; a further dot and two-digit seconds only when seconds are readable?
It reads 12.28
